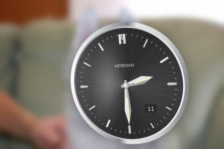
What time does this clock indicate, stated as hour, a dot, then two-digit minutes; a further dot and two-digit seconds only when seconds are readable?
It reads 2.30
